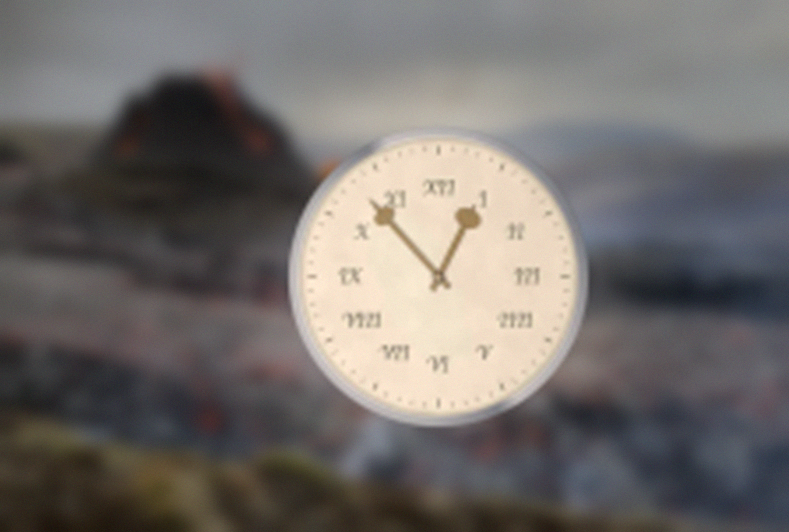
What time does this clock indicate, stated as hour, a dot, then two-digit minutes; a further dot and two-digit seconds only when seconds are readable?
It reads 12.53
